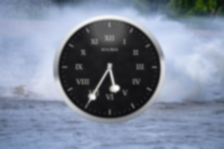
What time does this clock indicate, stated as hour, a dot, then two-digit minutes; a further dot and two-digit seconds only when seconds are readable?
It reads 5.35
